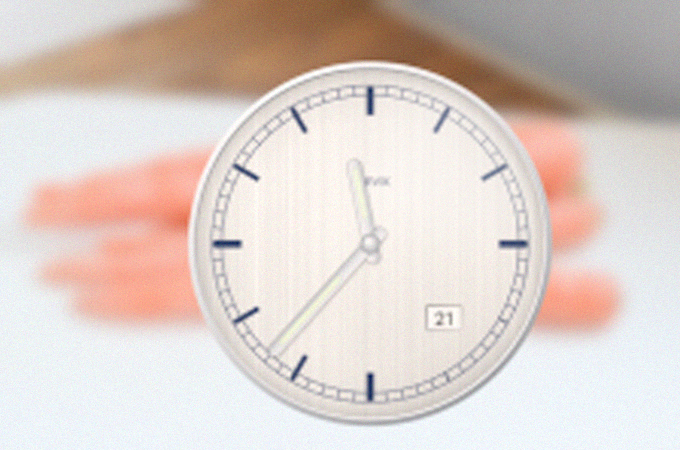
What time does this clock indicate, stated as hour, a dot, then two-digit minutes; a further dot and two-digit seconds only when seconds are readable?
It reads 11.37
